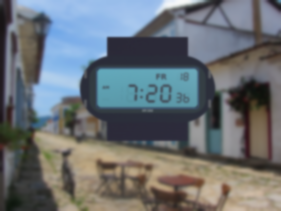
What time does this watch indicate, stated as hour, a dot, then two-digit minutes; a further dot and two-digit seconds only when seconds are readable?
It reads 7.20
